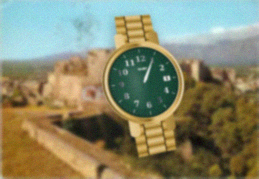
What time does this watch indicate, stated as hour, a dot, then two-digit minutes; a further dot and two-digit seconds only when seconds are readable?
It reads 1.05
